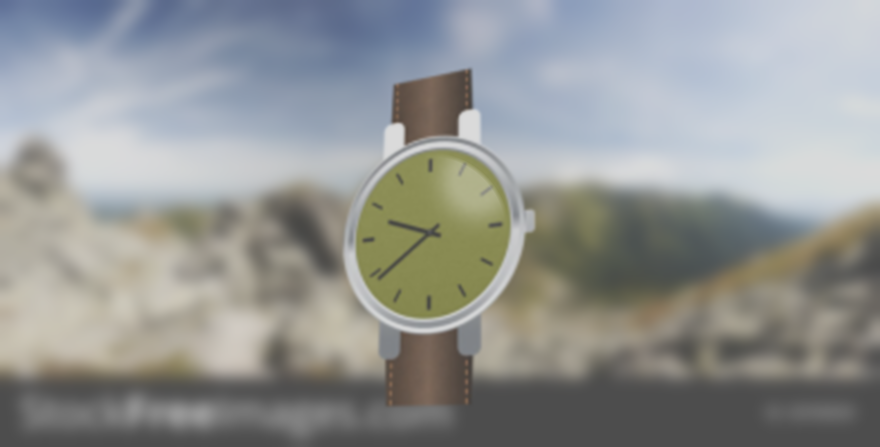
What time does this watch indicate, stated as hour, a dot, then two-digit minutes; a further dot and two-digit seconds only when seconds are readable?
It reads 9.39
